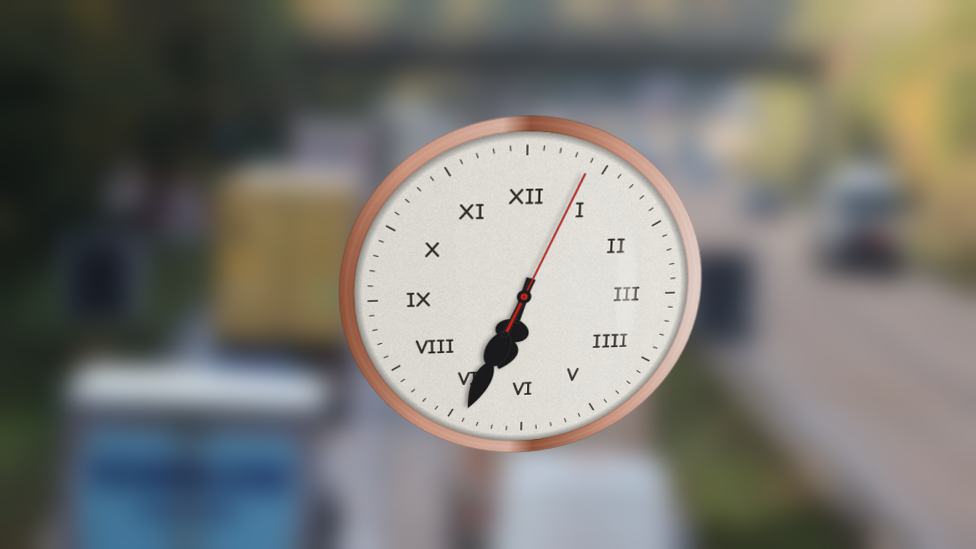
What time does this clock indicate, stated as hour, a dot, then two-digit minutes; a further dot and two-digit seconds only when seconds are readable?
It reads 6.34.04
